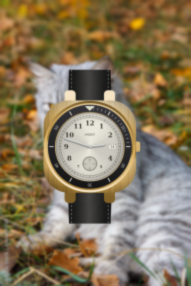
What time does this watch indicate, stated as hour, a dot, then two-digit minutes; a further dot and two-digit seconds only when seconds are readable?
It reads 2.48
